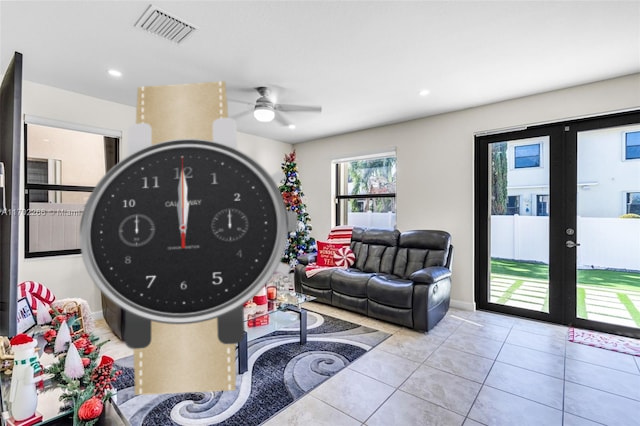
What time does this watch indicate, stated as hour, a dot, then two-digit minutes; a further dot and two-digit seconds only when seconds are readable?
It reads 12.00
